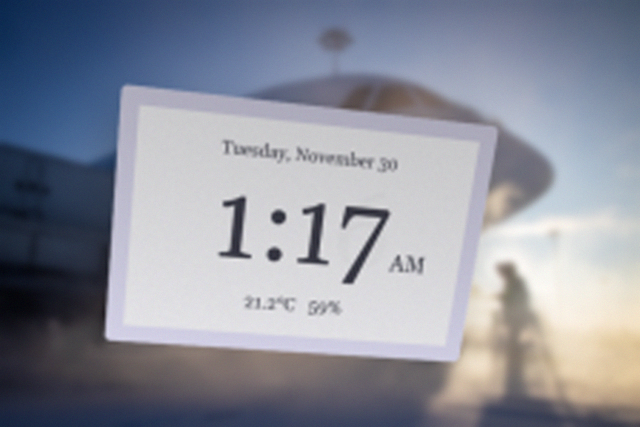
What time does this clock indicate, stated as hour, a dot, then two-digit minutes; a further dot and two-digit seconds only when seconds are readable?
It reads 1.17
